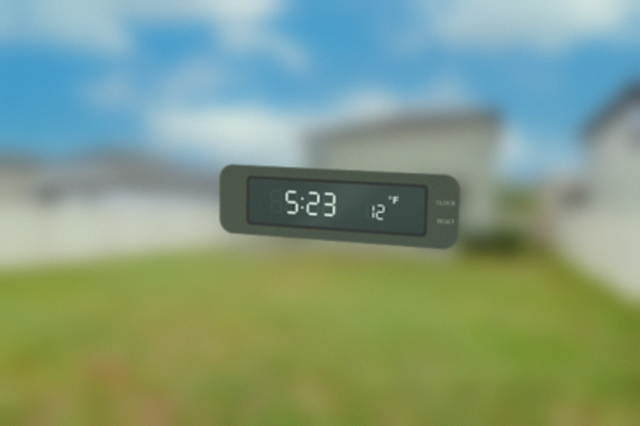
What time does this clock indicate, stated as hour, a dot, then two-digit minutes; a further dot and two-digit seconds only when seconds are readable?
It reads 5.23
